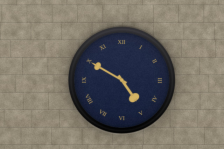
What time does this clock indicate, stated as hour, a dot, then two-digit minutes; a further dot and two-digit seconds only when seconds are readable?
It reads 4.50
